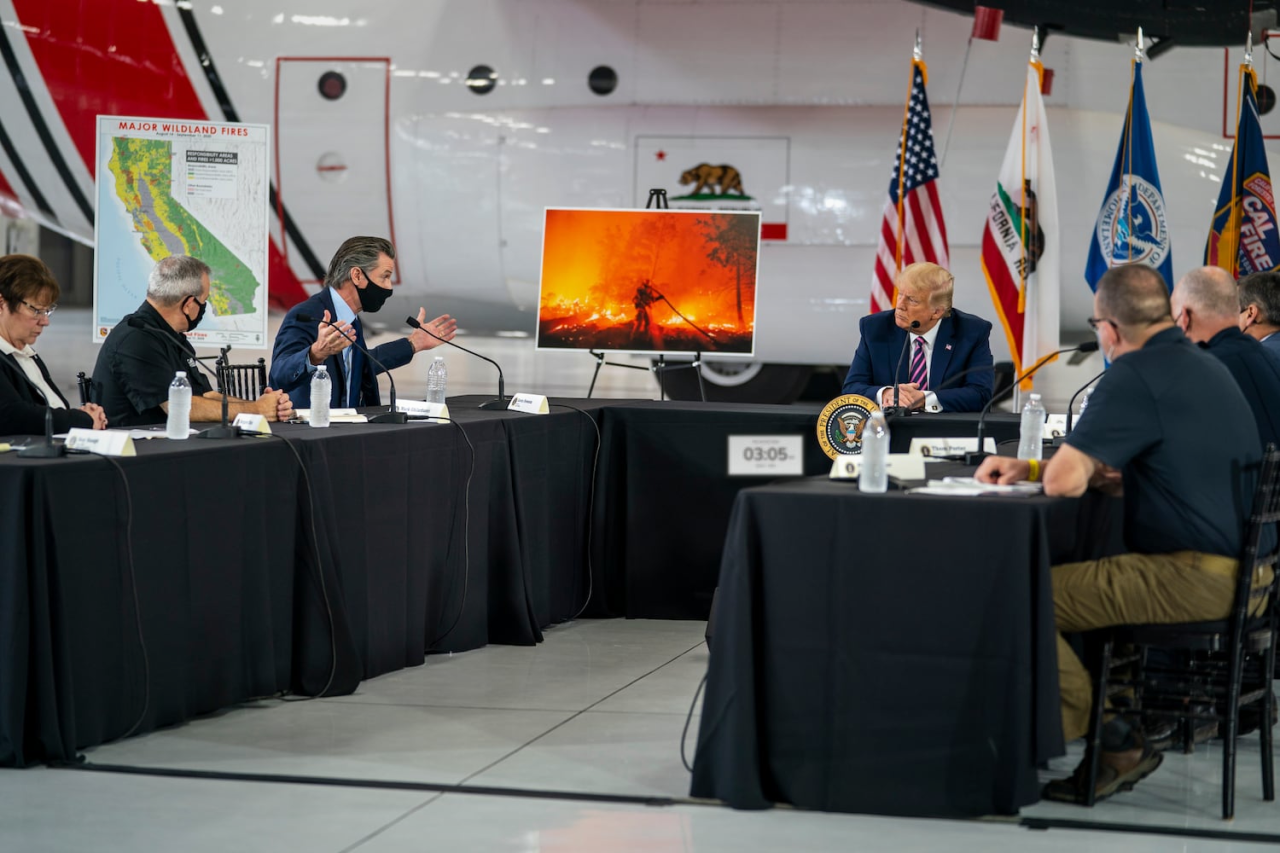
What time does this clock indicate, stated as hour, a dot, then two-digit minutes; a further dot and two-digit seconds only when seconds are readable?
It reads 3.05
